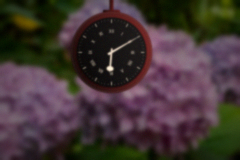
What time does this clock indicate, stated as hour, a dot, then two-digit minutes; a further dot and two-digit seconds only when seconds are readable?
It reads 6.10
